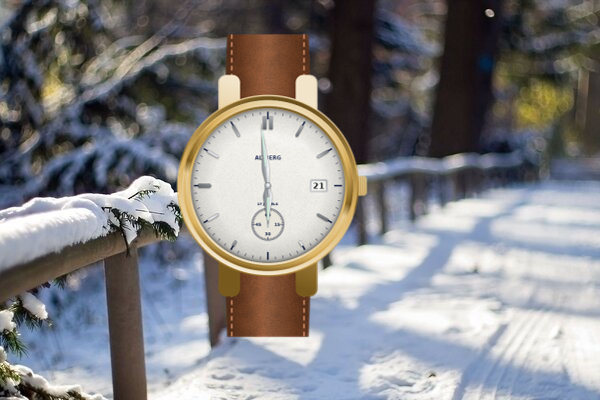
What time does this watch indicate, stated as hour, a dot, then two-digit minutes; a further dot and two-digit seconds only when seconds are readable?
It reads 5.59
